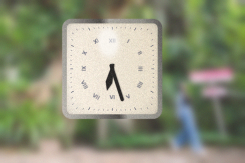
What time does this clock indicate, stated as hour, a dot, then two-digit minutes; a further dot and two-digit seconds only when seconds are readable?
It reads 6.27
